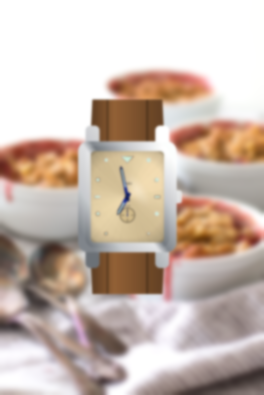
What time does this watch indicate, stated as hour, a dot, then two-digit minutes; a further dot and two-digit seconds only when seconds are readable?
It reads 6.58
